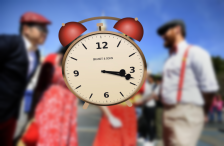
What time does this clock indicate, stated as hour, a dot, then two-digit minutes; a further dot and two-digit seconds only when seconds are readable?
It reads 3.18
